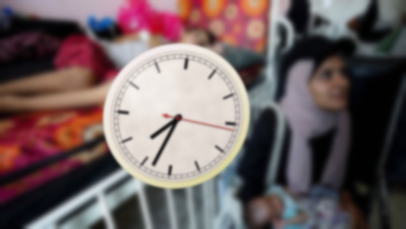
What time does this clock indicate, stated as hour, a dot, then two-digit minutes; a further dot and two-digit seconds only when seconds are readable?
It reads 7.33.16
